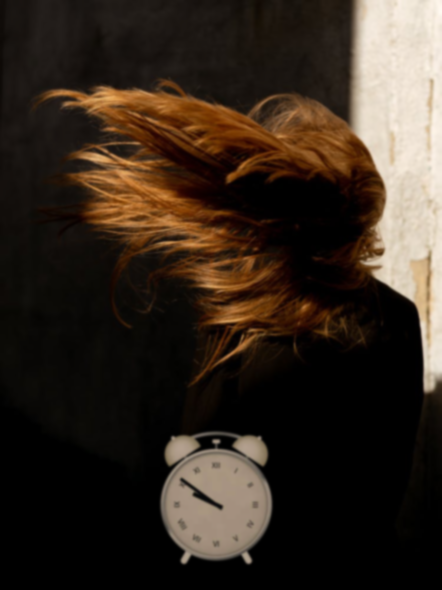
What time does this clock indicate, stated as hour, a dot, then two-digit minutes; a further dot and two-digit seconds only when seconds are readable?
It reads 9.51
